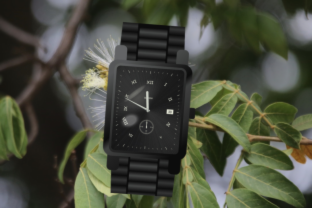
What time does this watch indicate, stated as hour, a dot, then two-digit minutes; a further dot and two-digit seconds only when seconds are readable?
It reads 11.49
